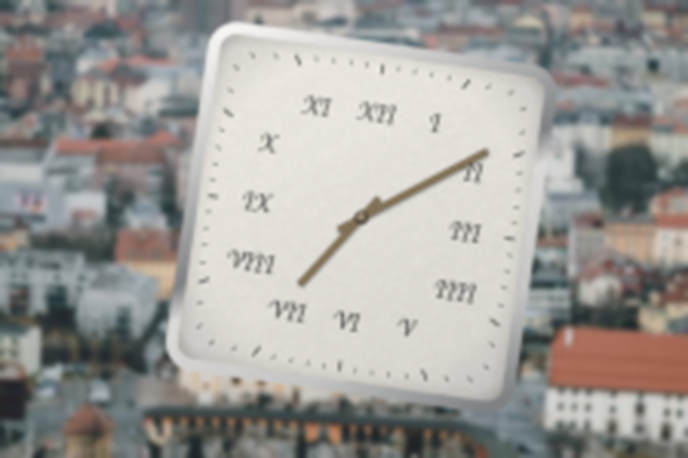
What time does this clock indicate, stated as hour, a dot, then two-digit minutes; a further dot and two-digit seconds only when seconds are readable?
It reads 7.09
